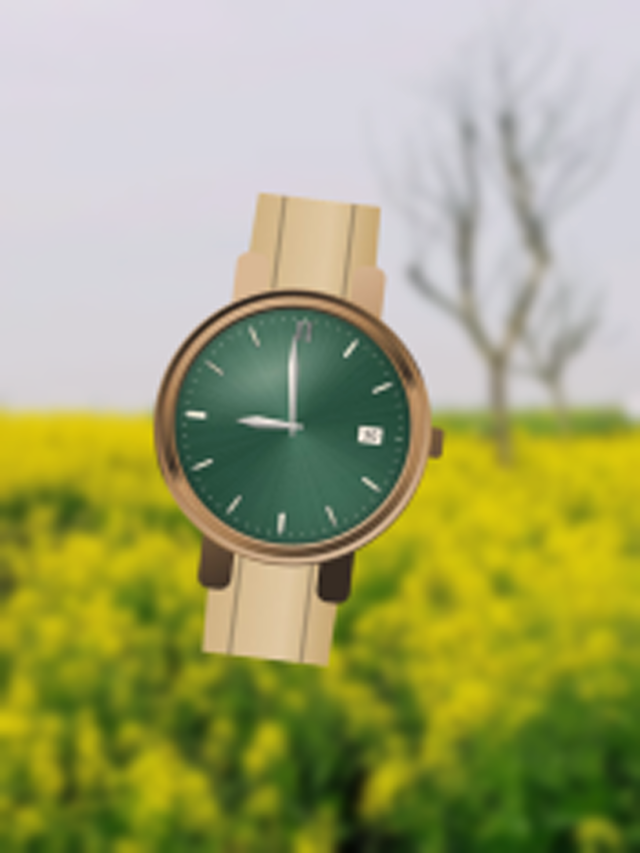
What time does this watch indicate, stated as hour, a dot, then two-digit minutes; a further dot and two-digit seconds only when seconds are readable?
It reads 8.59
